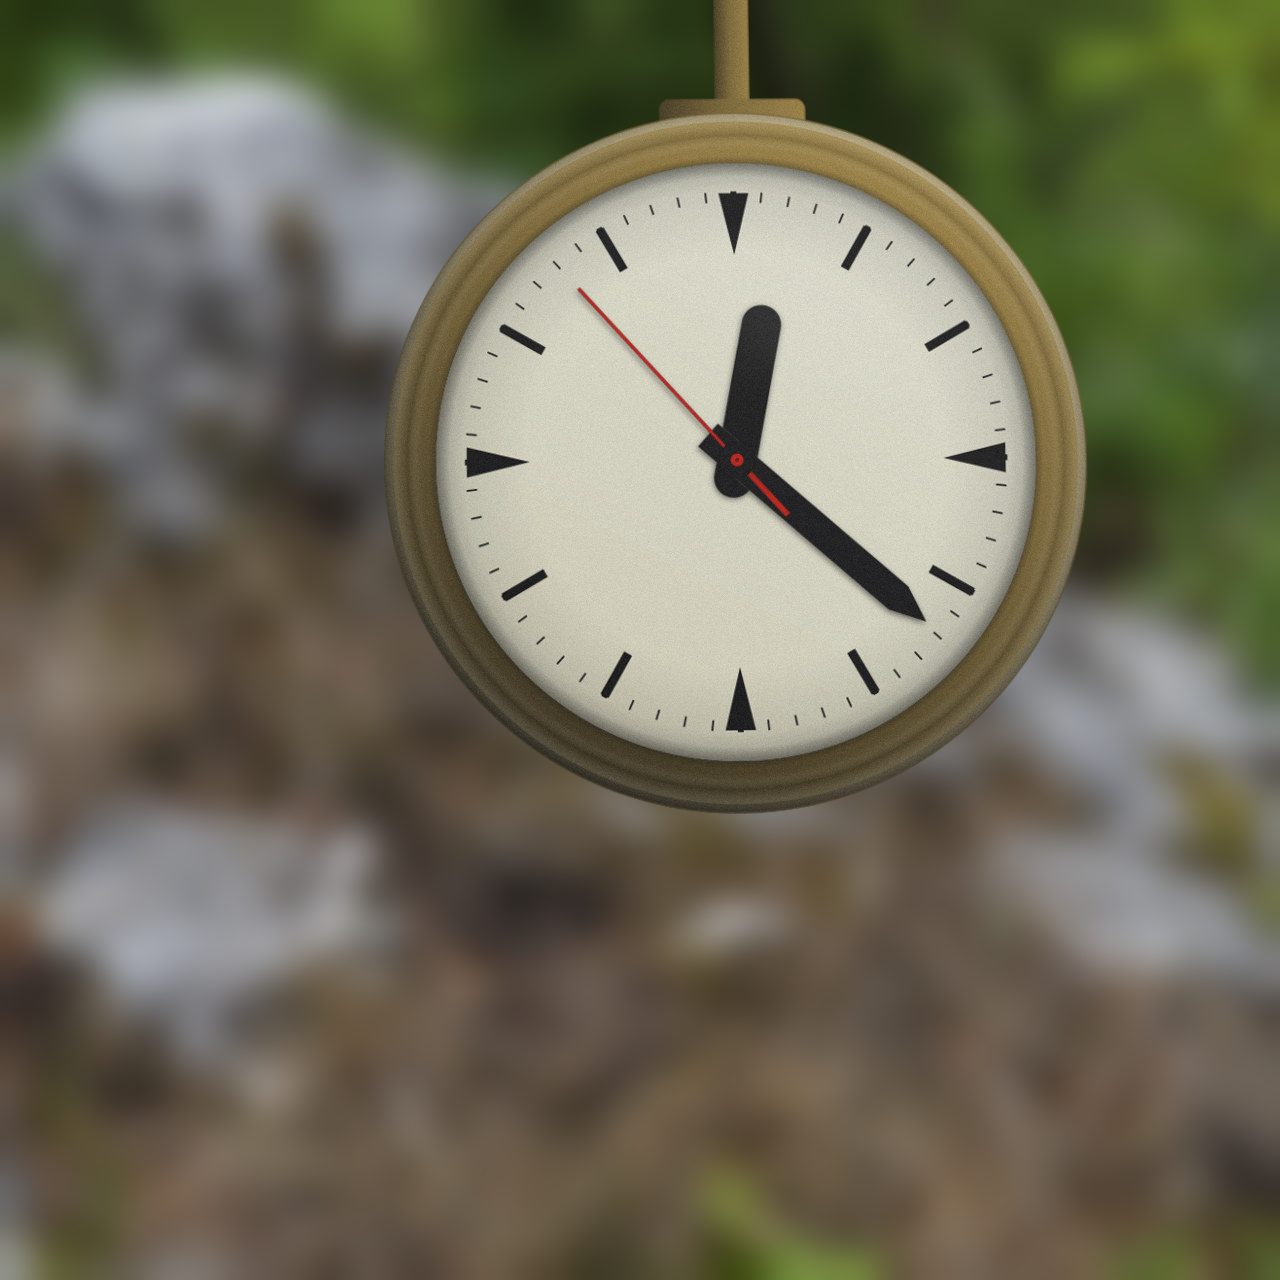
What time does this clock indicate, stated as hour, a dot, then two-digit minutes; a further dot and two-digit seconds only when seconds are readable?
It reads 12.21.53
